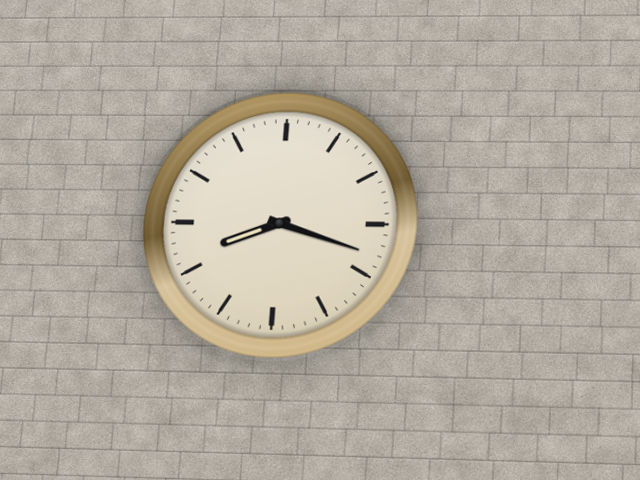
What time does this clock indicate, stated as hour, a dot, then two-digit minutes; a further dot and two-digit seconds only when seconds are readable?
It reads 8.18
